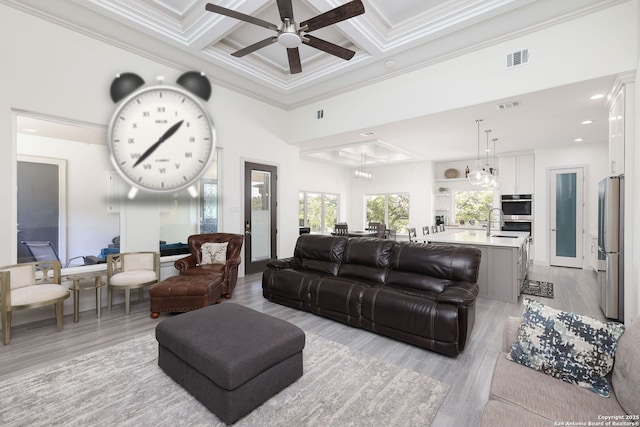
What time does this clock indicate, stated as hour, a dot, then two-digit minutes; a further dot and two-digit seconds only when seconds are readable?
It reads 1.38
